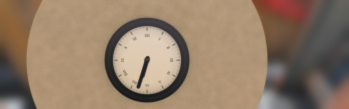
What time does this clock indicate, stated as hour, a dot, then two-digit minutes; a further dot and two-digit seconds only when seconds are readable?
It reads 6.33
